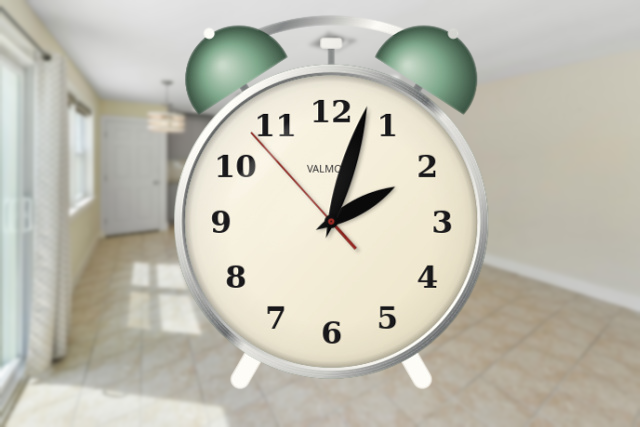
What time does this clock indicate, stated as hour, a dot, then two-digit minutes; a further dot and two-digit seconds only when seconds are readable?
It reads 2.02.53
